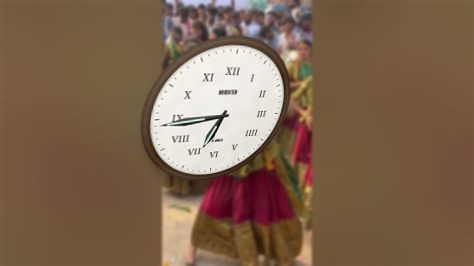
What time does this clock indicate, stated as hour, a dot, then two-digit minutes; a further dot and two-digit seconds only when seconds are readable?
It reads 6.44
